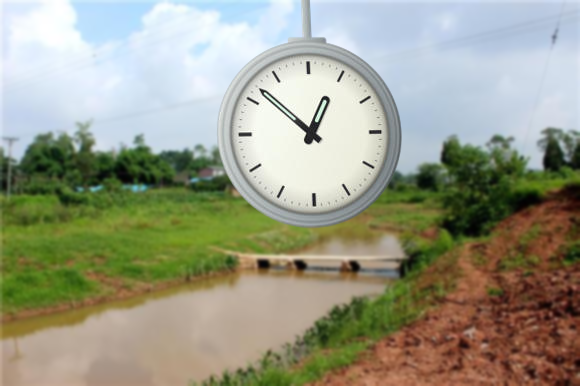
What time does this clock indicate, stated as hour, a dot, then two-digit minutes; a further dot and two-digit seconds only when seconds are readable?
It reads 12.52
